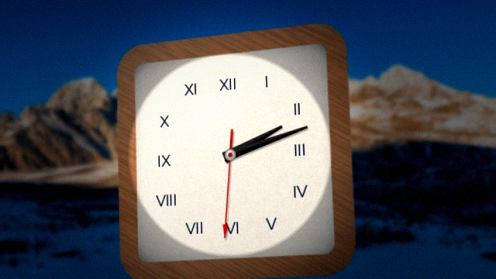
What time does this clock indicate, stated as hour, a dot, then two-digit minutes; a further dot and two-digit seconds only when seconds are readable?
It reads 2.12.31
